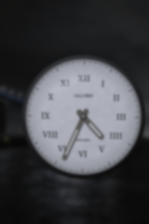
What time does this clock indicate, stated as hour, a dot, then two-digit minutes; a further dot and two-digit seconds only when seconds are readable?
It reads 4.34
